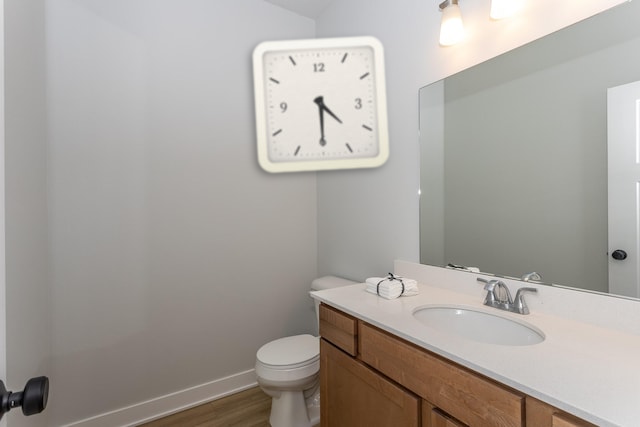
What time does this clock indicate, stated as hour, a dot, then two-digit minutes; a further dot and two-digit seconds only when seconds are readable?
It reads 4.30
